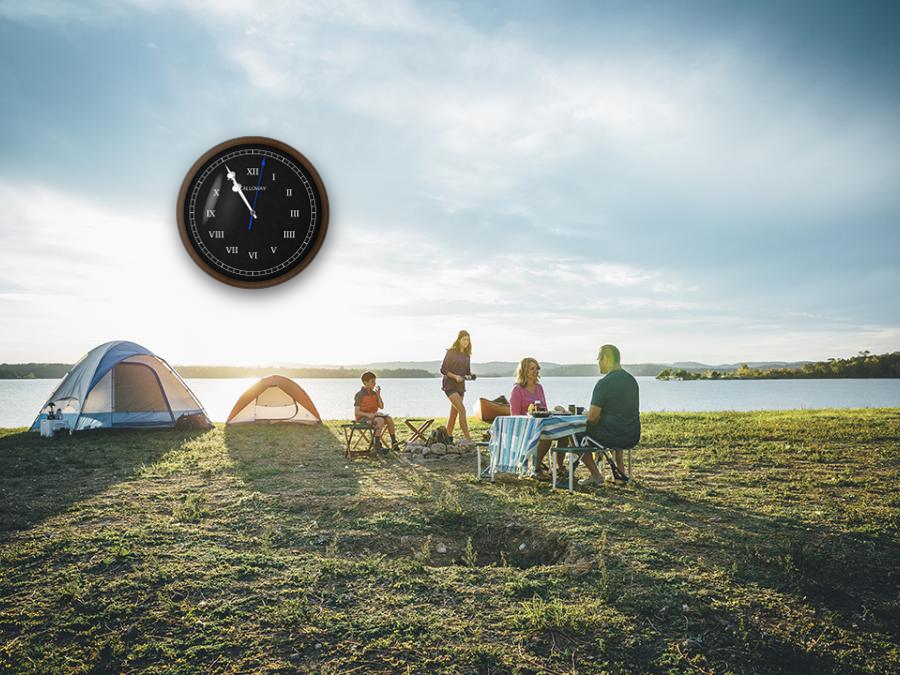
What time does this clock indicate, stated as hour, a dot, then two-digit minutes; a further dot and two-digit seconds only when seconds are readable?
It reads 10.55.02
